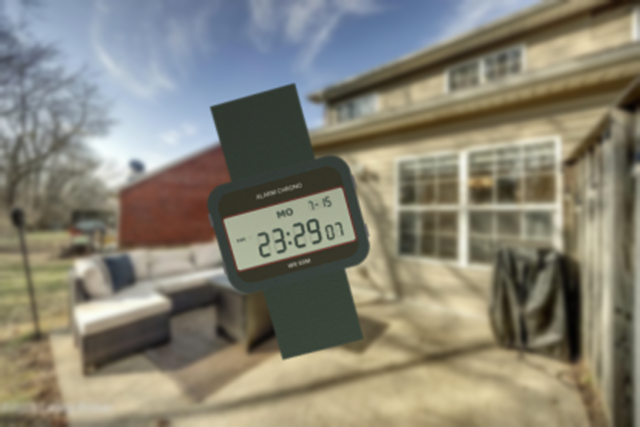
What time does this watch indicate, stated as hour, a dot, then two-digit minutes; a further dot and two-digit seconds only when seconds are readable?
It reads 23.29.07
